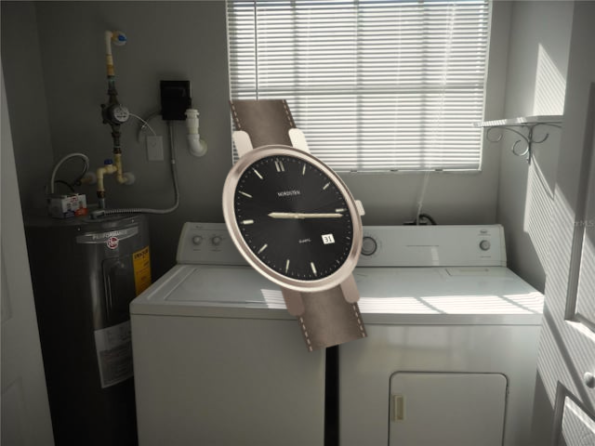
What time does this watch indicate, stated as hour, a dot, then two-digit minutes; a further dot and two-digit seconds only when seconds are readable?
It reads 9.16
